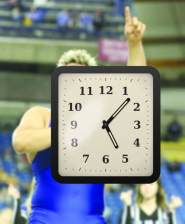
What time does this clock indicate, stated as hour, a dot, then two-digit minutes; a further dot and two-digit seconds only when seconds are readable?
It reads 5.07
